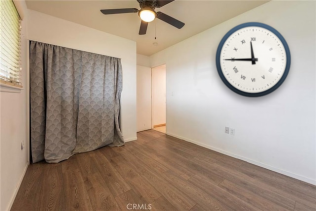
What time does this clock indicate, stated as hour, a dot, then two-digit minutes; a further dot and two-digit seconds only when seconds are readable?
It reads 11.45
